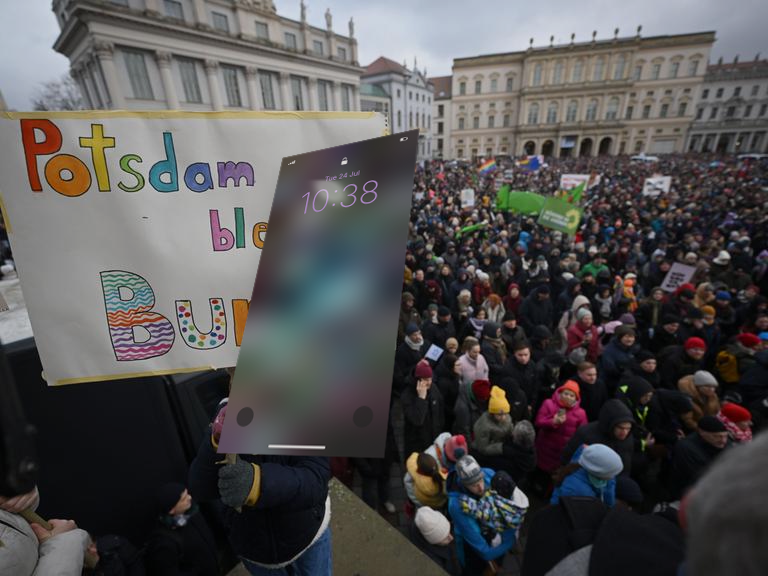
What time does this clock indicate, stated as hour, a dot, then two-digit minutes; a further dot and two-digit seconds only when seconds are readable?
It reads 10.38
